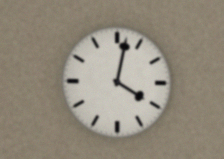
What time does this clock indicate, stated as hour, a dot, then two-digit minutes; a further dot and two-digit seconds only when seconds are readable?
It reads 4.02
